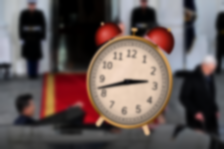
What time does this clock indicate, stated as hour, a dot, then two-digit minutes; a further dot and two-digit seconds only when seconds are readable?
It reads 2.42
